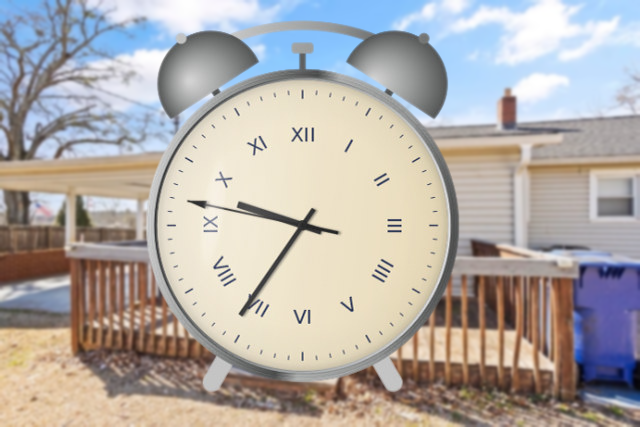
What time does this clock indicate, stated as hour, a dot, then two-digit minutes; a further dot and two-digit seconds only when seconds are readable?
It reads 9.35.47
